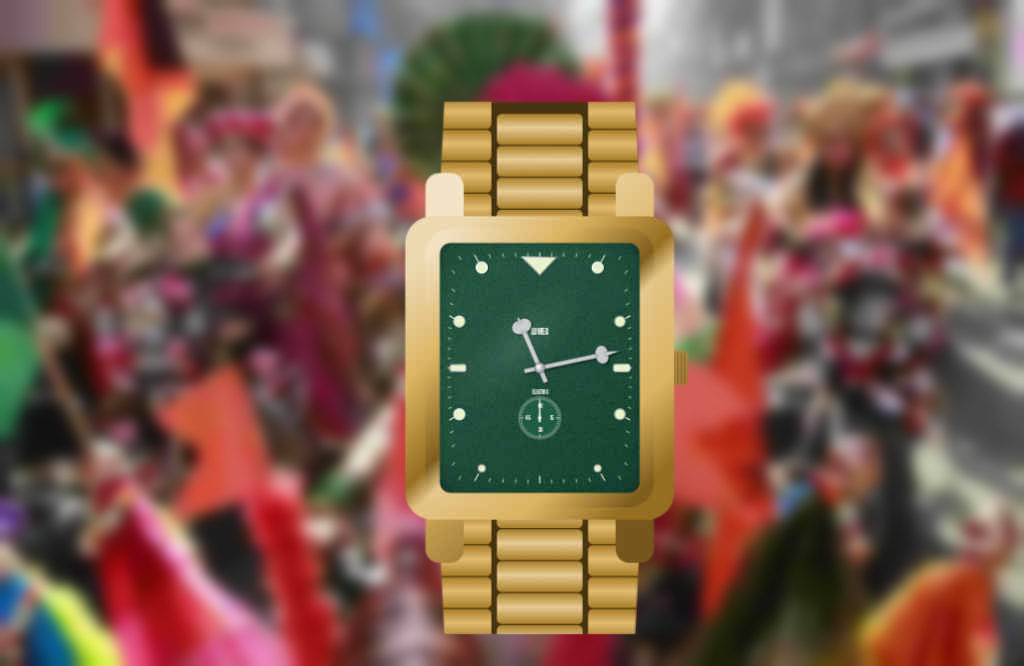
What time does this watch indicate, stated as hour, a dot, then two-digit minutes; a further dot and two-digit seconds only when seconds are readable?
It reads 11.13
